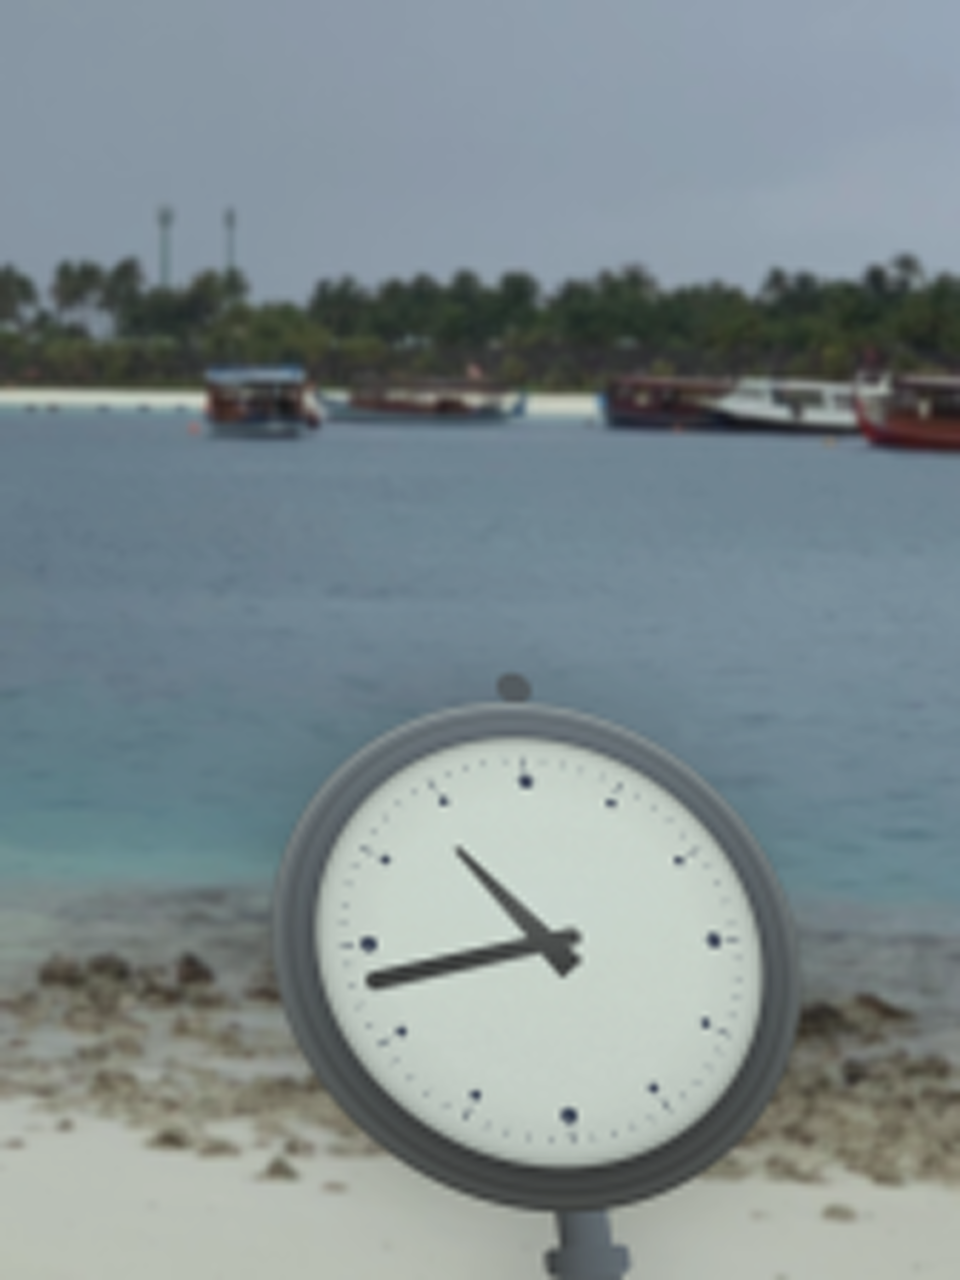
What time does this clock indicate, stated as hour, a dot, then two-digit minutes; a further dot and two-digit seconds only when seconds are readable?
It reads 10.43
